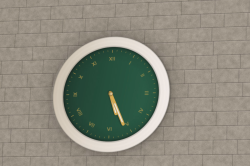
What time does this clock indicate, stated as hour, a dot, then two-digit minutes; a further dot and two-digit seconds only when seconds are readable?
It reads 5.26
